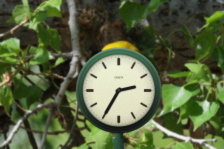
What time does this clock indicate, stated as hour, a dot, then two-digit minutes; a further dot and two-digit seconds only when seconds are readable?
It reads 2.35
